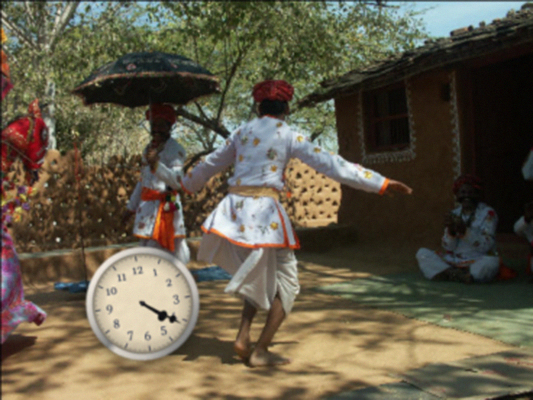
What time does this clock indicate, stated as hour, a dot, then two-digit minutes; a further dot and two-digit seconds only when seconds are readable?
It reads 4.21
